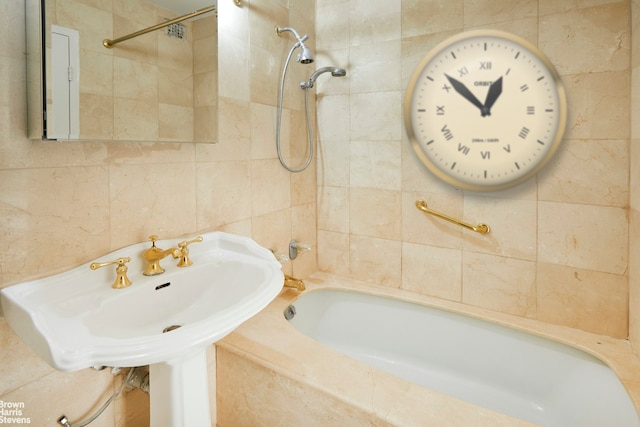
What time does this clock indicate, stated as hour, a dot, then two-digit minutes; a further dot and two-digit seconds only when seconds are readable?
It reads 12.52
